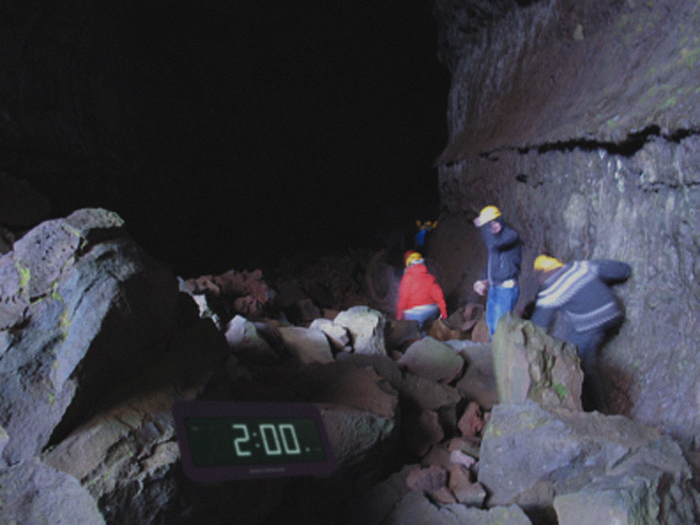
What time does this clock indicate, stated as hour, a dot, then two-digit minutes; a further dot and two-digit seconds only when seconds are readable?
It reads 2.00
